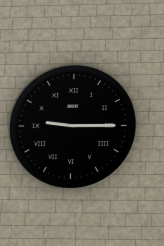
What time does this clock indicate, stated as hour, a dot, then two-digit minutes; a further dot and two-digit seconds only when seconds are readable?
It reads 9.15
